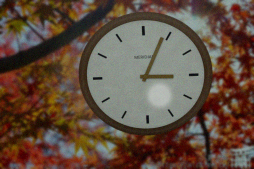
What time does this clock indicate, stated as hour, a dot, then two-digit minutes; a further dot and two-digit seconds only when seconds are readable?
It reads 3.04
